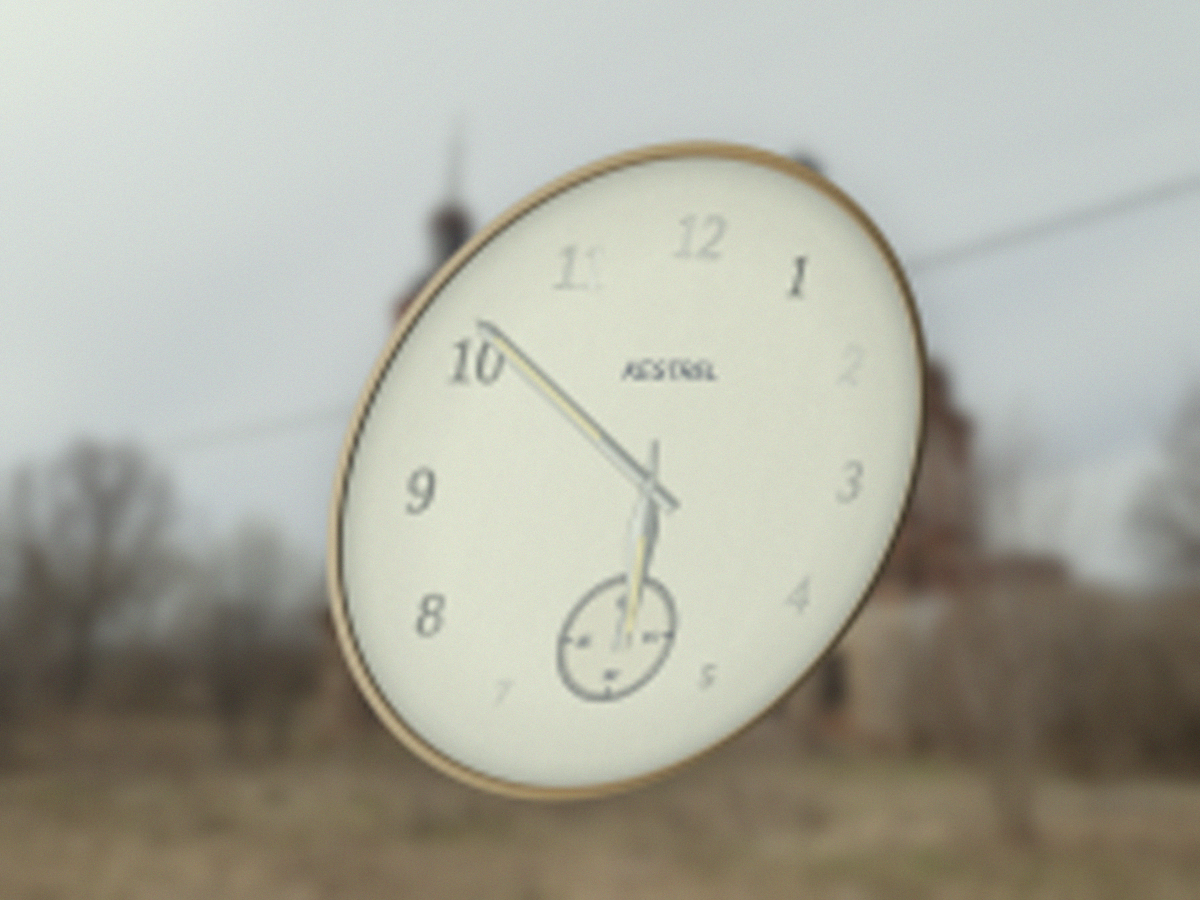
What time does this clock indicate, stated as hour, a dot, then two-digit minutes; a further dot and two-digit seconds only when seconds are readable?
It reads 5.51
